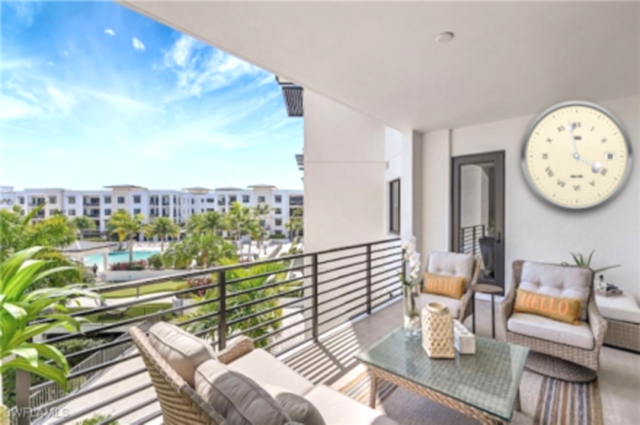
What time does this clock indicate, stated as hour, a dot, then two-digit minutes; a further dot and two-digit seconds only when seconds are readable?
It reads 3.58
